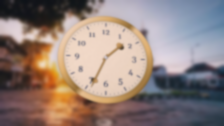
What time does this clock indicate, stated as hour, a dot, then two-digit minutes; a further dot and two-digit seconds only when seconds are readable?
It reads 1.34
